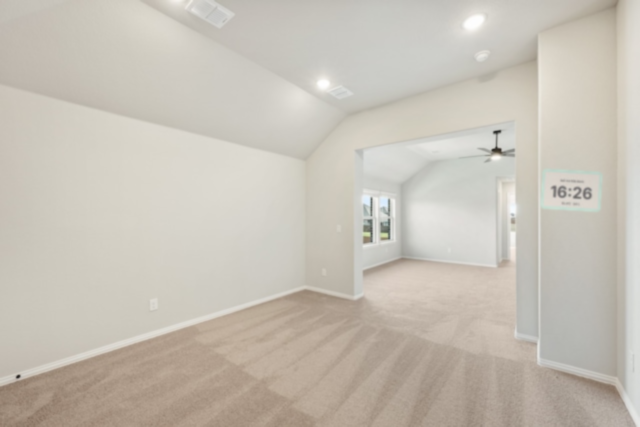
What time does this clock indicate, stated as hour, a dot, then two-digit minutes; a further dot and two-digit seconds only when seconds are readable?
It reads 16.26
